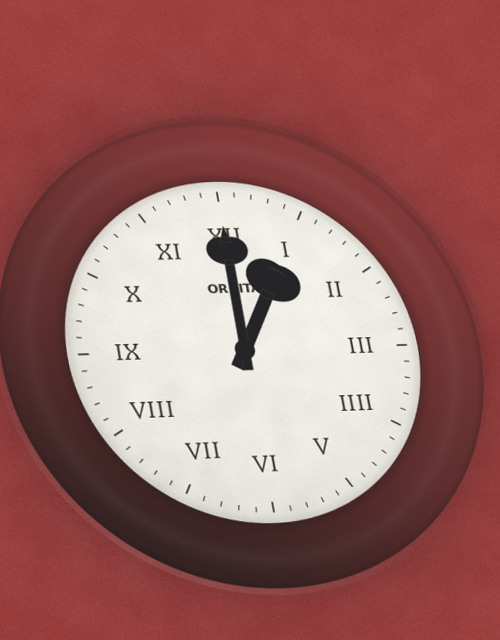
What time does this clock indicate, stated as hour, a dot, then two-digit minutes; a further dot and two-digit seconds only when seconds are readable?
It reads 1.00
